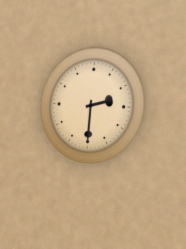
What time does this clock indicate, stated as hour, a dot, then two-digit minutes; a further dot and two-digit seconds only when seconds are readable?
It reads 2.30
